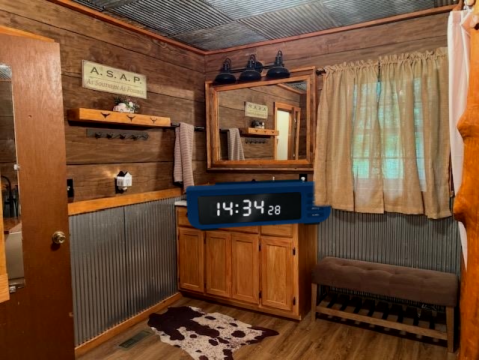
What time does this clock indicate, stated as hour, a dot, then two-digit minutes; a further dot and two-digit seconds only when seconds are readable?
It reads 14.34.28
